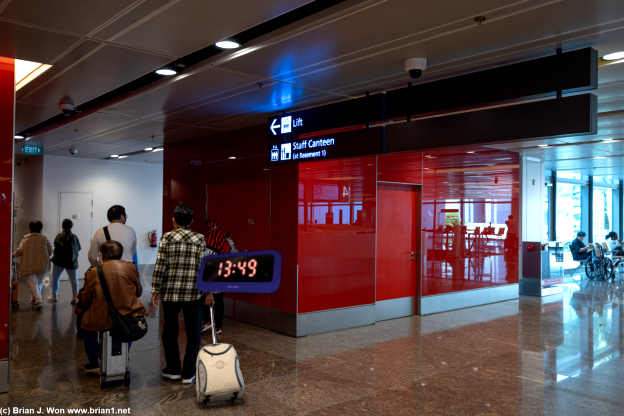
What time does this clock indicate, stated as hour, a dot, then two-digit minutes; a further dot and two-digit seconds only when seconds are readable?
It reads 13.49
